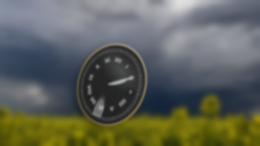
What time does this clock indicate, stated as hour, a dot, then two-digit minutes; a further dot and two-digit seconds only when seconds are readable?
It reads 2.10
